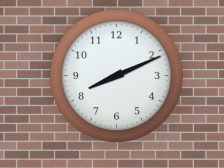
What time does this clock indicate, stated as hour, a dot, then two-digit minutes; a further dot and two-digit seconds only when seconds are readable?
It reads 8.11
